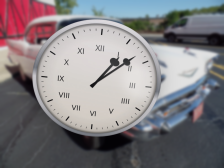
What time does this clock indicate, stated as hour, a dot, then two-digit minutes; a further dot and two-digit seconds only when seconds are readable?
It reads 1.08
